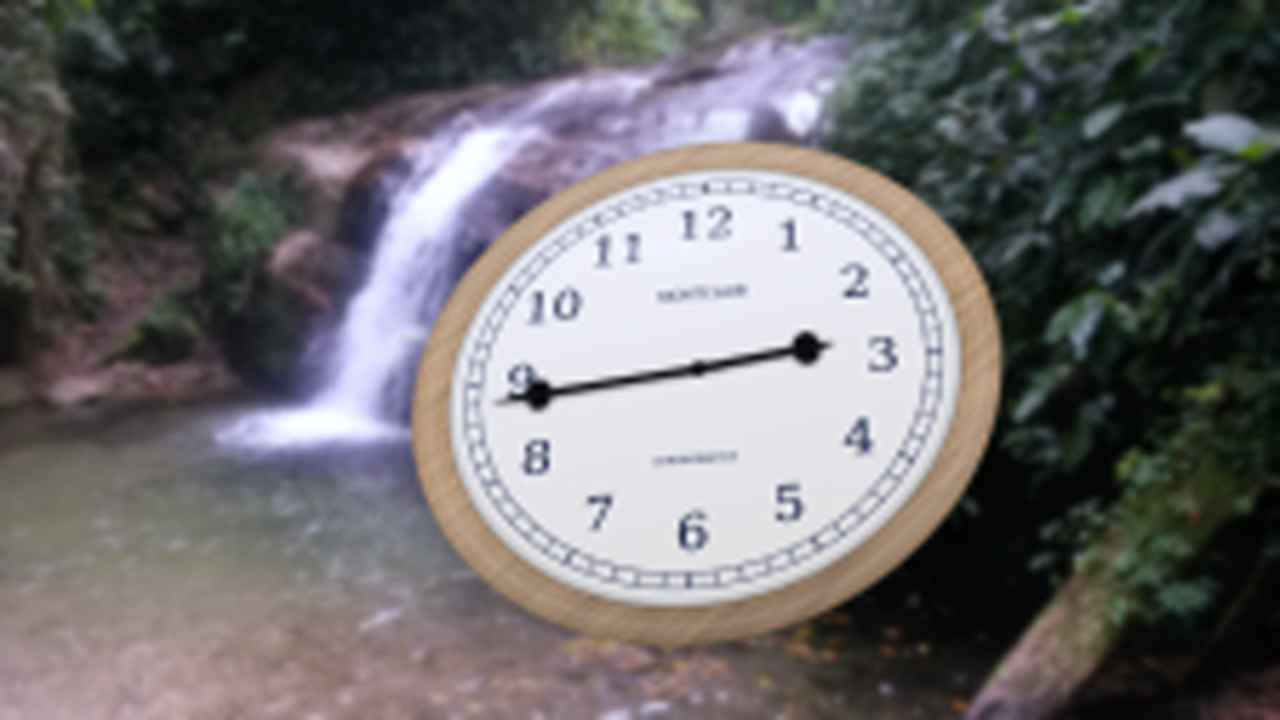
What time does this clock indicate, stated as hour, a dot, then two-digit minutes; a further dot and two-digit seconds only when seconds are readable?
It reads 2.44
